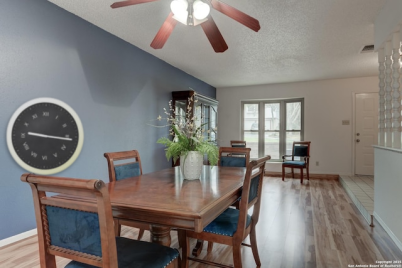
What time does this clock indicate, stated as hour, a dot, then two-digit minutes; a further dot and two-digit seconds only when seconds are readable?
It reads 9.16
